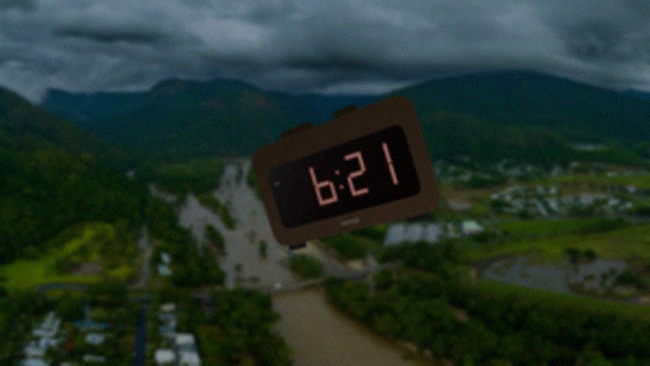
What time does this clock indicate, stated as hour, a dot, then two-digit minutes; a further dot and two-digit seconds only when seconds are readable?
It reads 6.21
